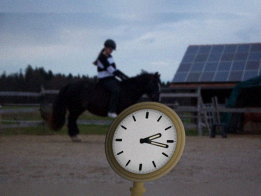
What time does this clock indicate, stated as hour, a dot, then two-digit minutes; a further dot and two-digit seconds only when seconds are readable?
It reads 2.17
